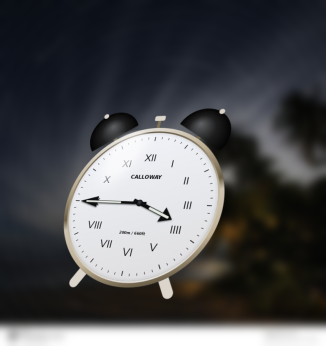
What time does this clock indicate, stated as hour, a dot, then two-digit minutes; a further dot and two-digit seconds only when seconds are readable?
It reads 3.45
